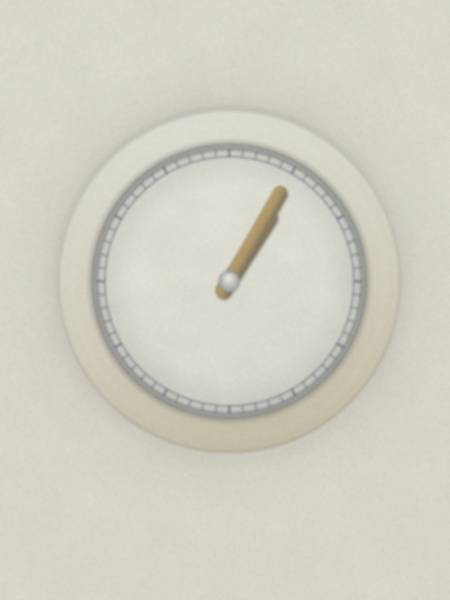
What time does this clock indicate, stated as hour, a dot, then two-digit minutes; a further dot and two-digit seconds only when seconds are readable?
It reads 1.05
